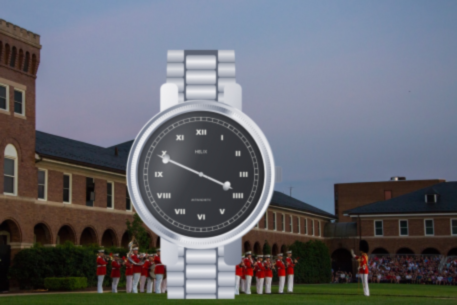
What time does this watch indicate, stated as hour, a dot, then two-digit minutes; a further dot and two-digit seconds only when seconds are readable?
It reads 3.49
